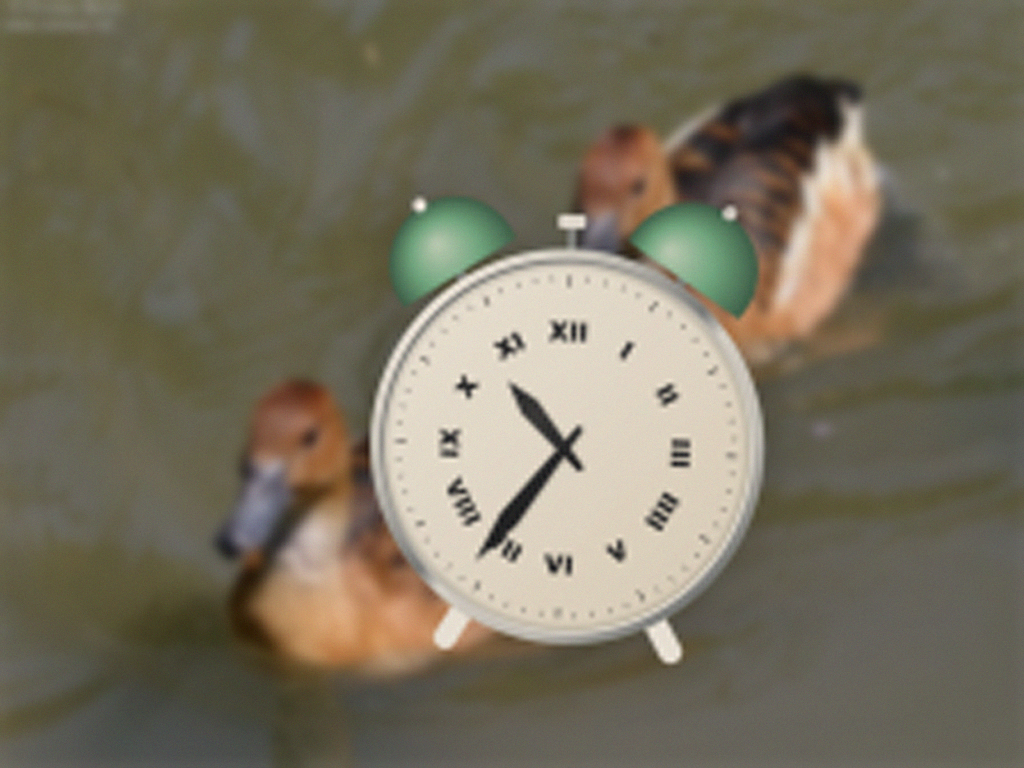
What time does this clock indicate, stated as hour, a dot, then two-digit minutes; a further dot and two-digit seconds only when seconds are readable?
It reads 10.36
